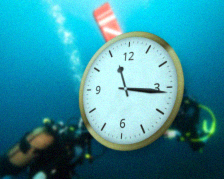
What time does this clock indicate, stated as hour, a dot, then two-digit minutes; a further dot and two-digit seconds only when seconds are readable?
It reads 11.16
